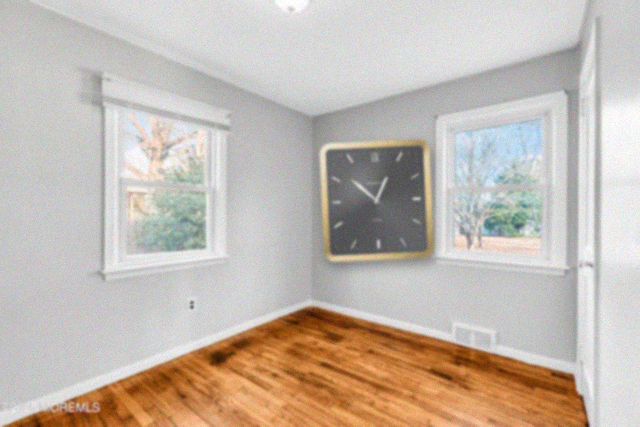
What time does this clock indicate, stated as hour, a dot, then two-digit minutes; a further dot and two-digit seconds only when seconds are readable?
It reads 12.52
